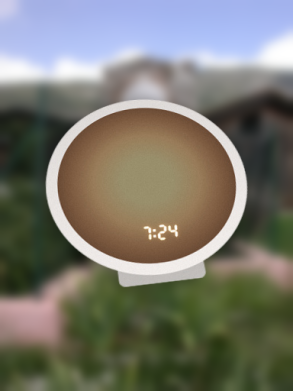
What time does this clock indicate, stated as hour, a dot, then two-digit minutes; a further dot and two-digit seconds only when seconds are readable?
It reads 7.24
